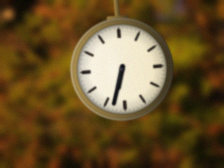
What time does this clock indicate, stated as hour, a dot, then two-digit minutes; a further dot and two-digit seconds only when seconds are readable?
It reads 6.33
